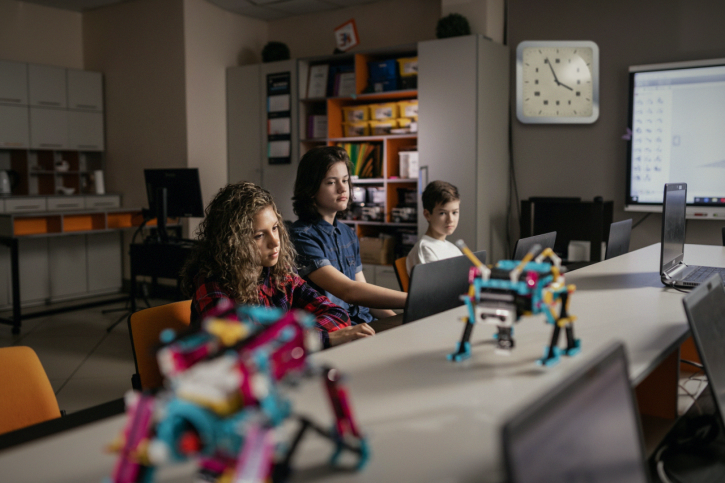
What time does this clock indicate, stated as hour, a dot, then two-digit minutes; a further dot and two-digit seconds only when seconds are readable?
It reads 3.56
